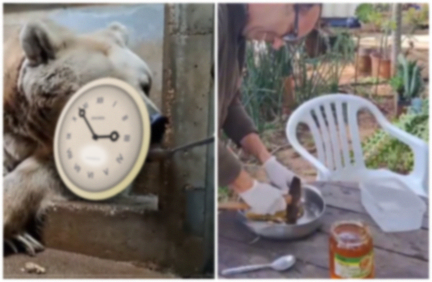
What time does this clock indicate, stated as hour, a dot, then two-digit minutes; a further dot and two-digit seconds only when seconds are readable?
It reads 2.53
